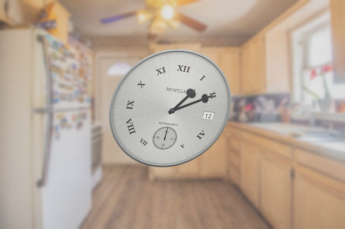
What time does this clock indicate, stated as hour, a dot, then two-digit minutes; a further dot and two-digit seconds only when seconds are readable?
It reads 1.10
